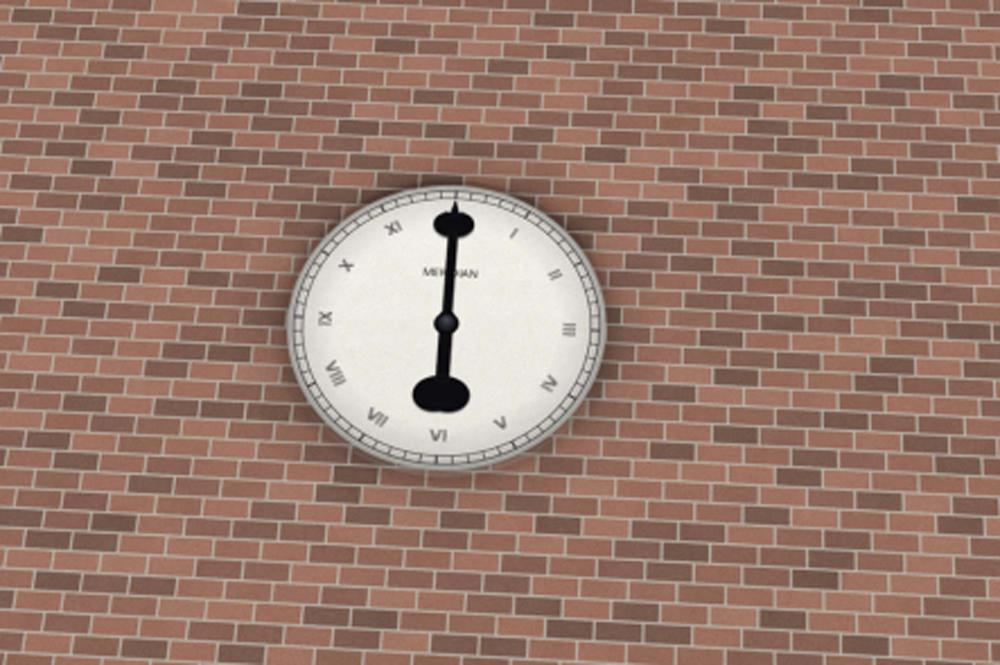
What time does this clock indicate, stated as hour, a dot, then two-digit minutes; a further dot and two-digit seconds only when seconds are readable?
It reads 6.00
